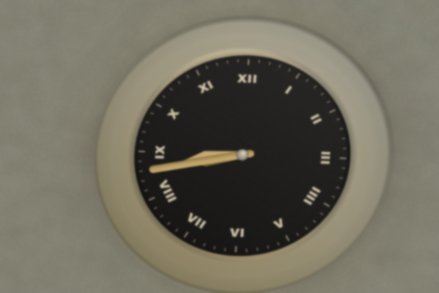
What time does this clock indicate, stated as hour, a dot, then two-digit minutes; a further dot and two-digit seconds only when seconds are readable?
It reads 8.43
